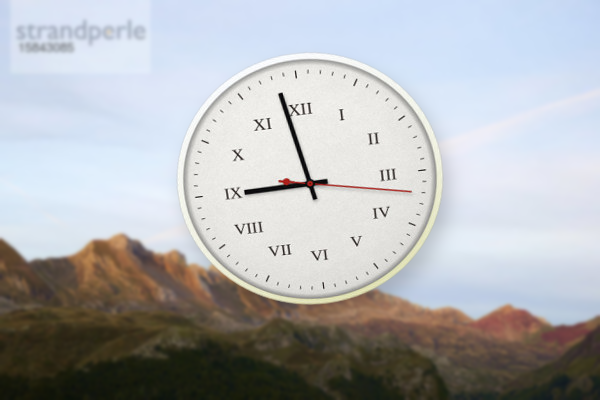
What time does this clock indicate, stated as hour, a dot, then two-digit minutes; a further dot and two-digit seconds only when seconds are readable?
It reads 8.58.17
